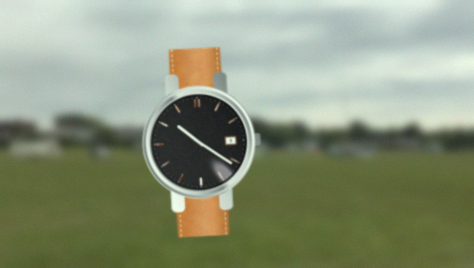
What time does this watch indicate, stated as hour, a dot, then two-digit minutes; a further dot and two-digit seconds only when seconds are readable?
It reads 10.21
